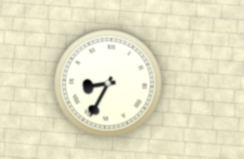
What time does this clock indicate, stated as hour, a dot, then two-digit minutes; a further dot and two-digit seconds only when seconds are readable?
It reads 8.34
